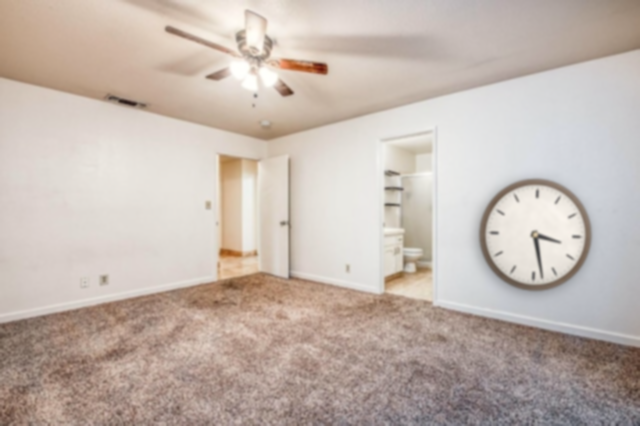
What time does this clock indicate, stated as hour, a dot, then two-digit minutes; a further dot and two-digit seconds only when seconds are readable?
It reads 3.28
